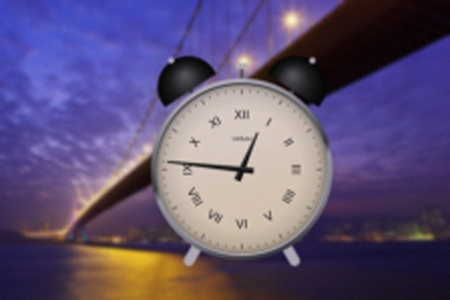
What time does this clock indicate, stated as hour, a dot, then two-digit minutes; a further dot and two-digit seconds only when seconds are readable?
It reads 12.46
